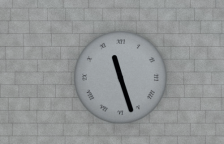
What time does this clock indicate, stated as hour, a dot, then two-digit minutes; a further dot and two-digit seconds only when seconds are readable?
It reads 11.27
